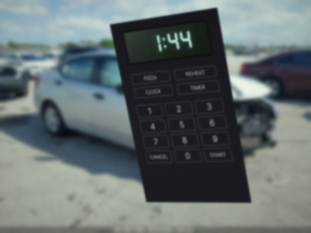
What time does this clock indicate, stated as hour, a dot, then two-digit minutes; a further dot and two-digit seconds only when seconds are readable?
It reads 1.44
